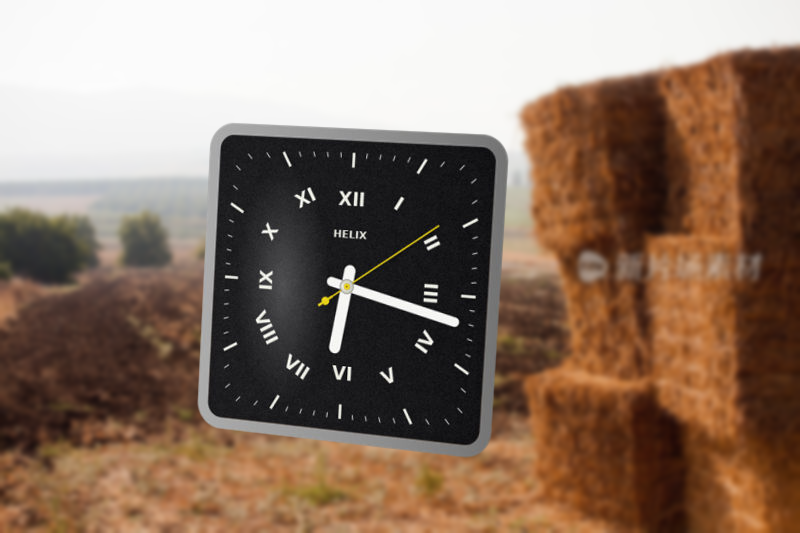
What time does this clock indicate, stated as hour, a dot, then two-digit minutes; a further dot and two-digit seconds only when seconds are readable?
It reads 6.17.09
